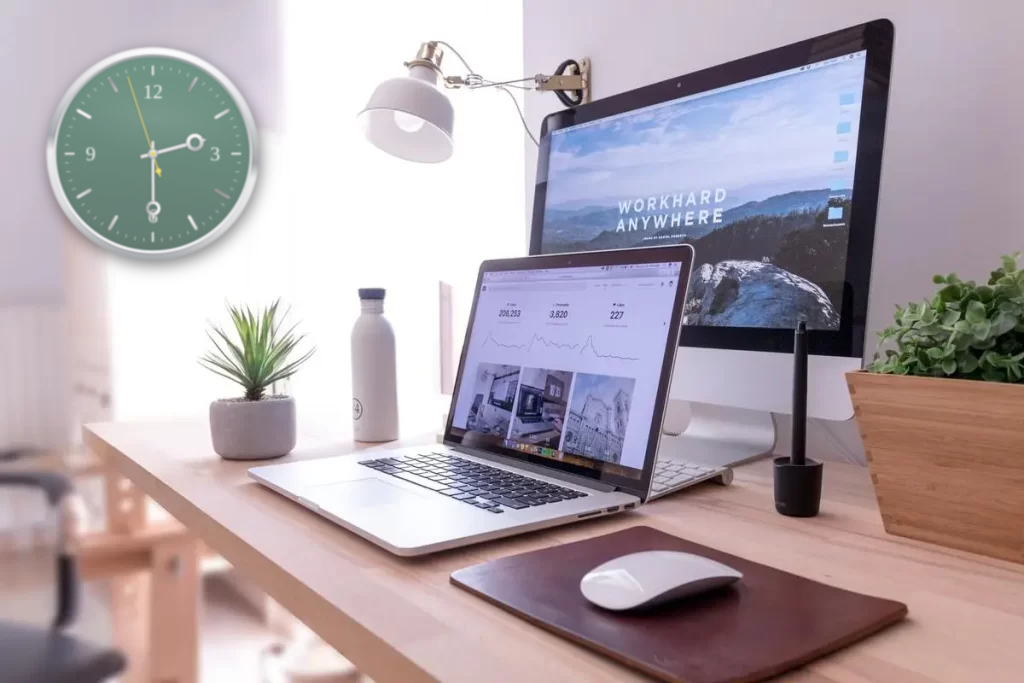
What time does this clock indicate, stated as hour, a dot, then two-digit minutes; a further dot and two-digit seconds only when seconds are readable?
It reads 2.29.57
